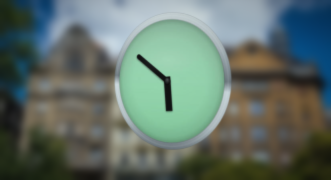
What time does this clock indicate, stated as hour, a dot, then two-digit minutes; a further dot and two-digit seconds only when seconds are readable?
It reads 5.51
